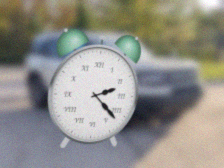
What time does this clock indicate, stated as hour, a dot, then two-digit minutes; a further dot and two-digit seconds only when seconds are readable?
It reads 2.22
